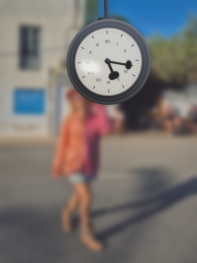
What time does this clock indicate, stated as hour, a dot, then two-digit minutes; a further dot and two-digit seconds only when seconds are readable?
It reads 5.17
